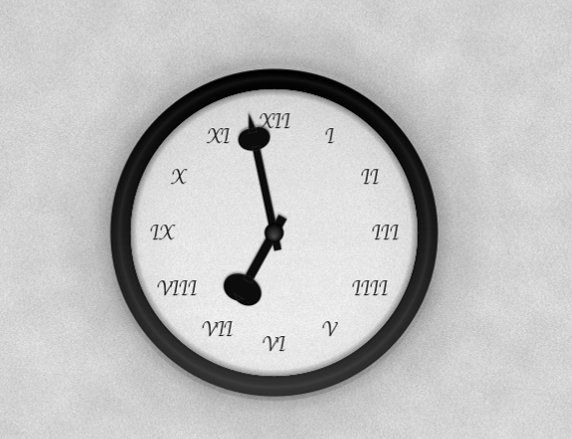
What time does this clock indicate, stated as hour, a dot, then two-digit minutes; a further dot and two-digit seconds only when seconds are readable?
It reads 6.58
